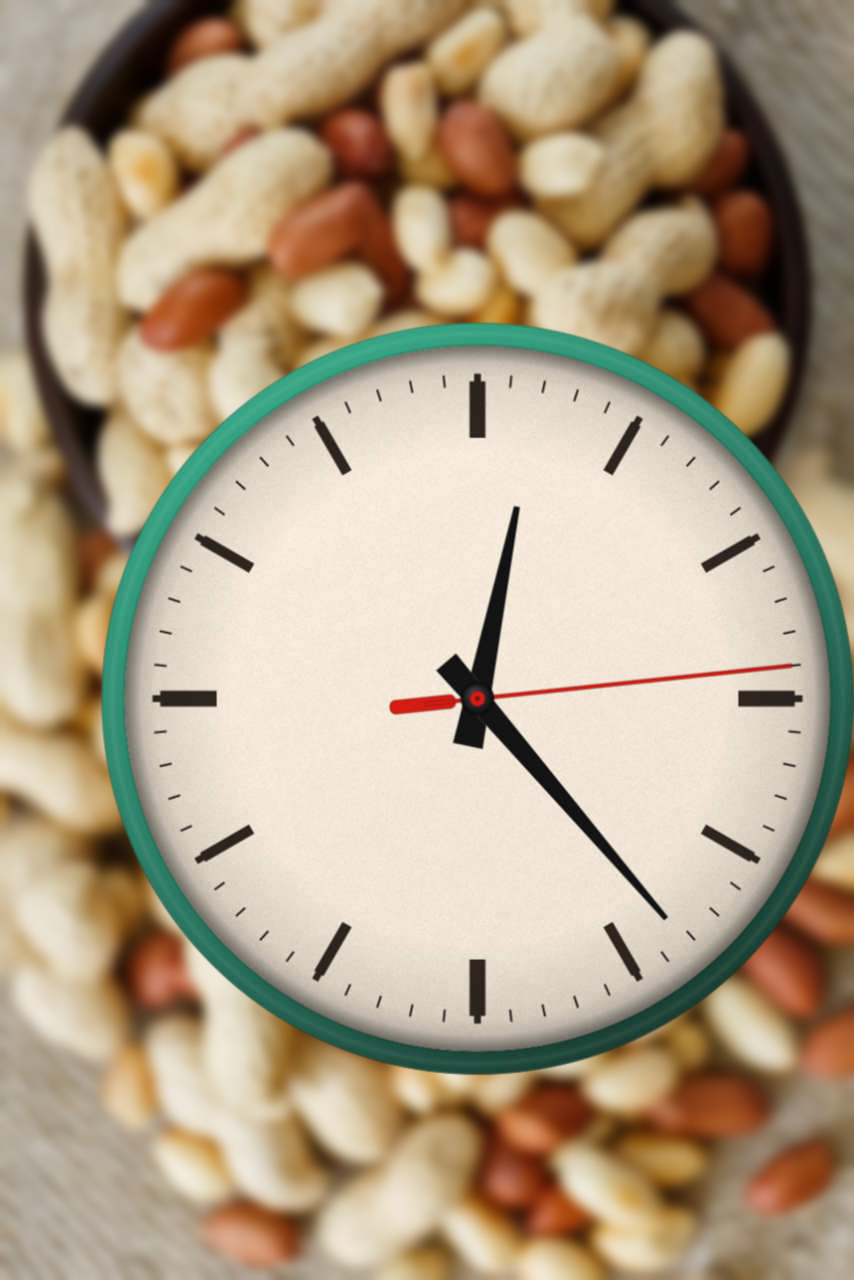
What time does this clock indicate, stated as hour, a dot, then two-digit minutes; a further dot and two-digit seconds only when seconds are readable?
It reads 12.23.14
